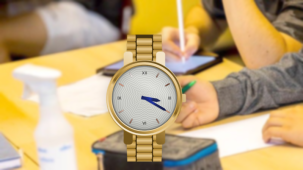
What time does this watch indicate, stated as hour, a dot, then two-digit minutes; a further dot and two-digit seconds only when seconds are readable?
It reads 3.20
